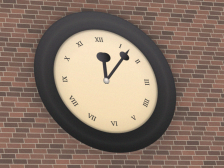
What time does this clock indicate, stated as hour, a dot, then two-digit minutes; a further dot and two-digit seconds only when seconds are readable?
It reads 12.07
